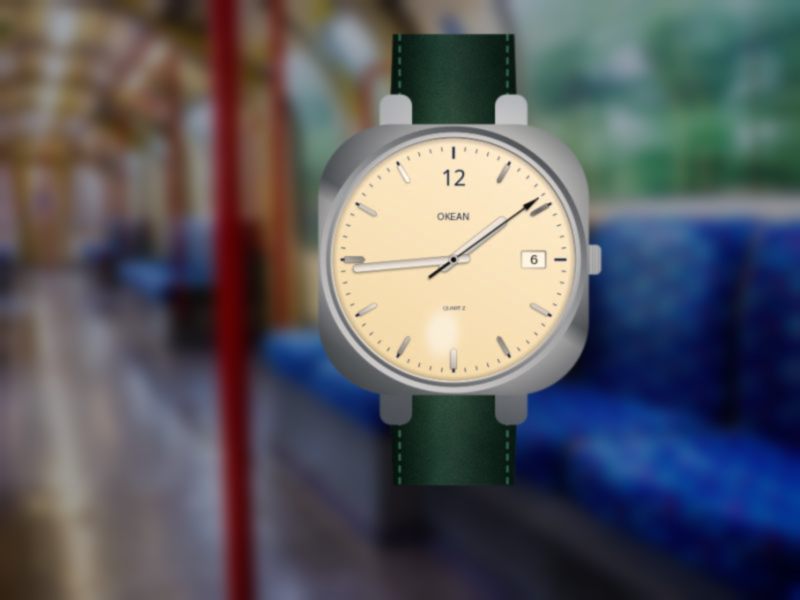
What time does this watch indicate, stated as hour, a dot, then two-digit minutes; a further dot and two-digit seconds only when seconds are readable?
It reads 1.44.09
